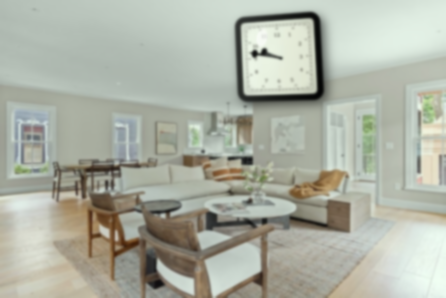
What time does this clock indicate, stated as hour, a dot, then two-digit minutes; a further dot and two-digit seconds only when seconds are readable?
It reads 9.47
